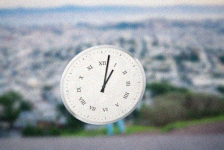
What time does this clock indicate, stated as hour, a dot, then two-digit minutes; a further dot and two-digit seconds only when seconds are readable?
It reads 1.02
